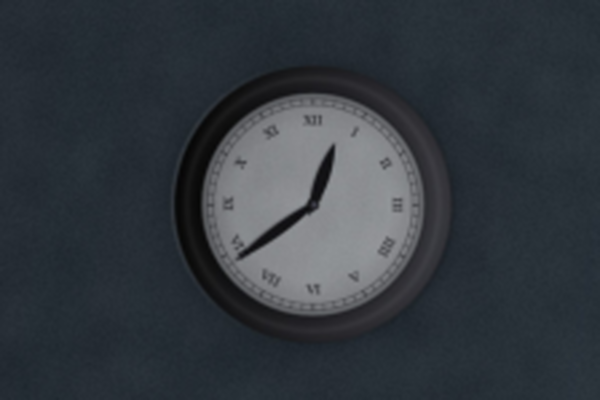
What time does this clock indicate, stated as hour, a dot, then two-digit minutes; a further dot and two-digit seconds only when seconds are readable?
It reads 12.39
